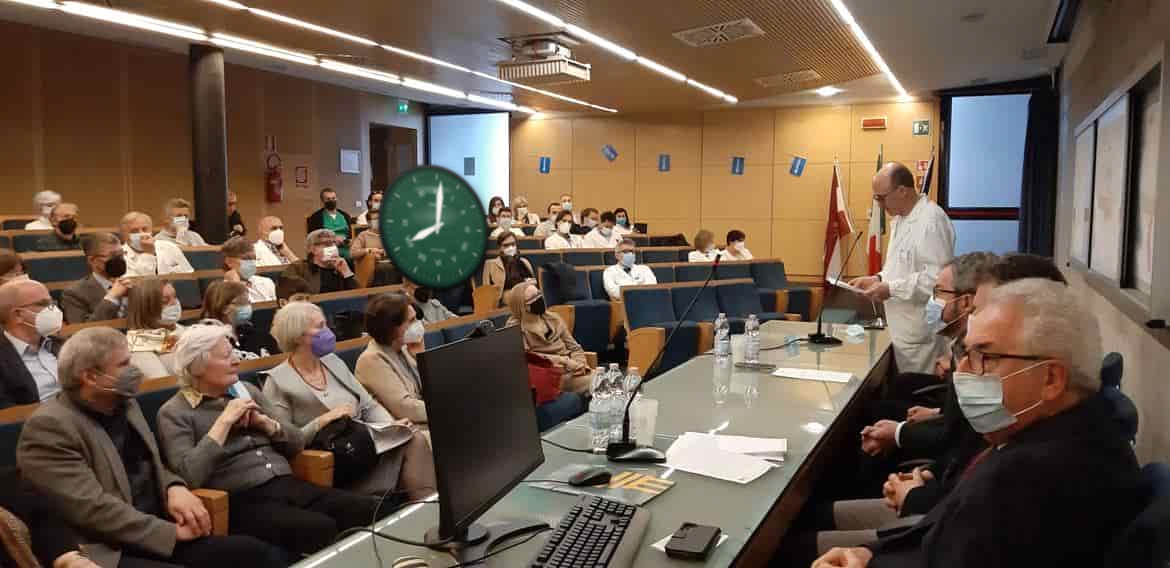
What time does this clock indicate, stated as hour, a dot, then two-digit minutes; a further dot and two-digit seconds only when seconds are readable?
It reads 8.01
